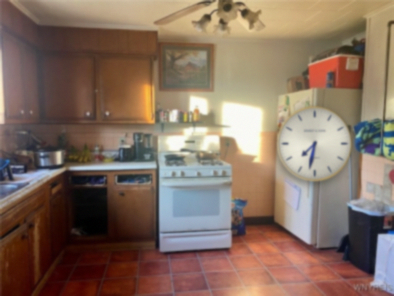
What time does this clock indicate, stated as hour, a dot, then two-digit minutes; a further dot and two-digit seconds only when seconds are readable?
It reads 7.32
